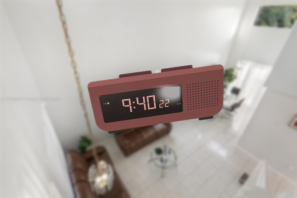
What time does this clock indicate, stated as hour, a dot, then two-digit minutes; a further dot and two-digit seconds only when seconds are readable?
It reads 9.40.22
